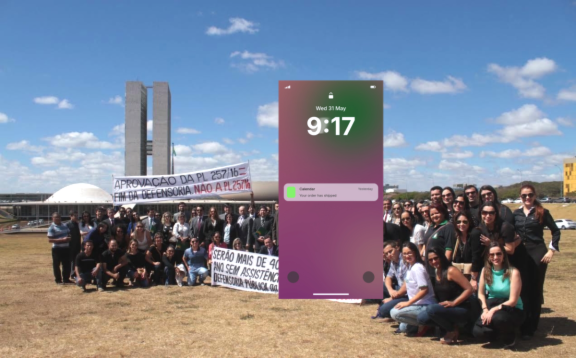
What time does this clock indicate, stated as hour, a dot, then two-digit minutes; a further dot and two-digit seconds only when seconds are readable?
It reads 9.17
